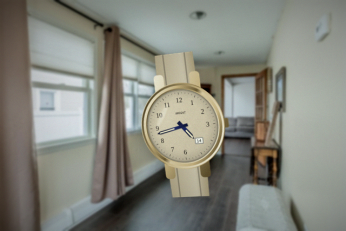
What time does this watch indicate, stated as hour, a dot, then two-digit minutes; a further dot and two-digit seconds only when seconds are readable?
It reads 4.43
